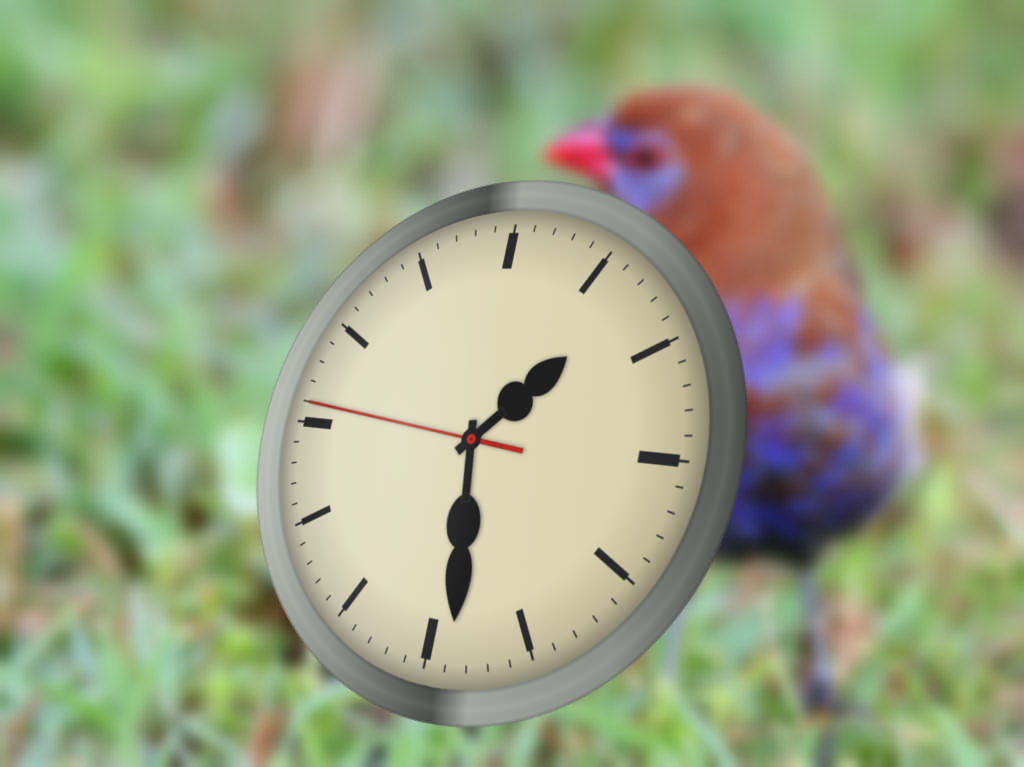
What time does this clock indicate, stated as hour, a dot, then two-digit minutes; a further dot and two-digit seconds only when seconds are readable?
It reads 1.28.46
